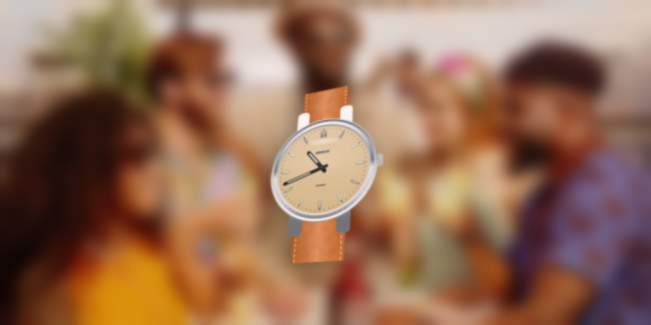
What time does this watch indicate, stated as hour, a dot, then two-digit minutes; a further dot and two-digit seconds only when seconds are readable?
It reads 10.42
